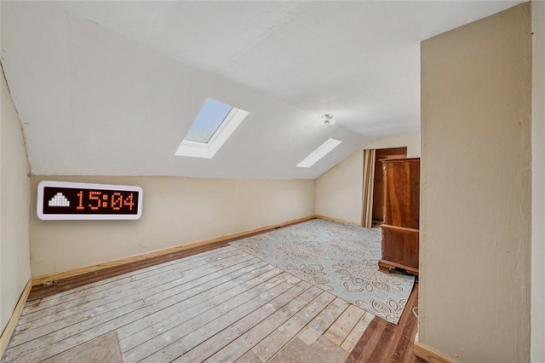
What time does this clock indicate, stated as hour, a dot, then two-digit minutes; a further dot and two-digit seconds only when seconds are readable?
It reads 15.04
